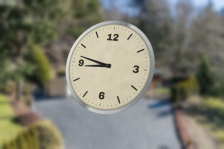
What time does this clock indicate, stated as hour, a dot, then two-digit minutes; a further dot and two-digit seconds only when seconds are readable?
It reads 8.47
